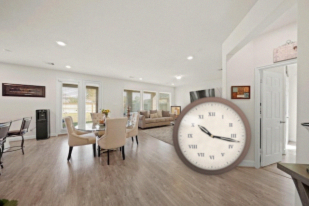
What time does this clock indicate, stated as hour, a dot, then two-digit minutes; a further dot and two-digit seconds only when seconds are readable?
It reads 10.17
